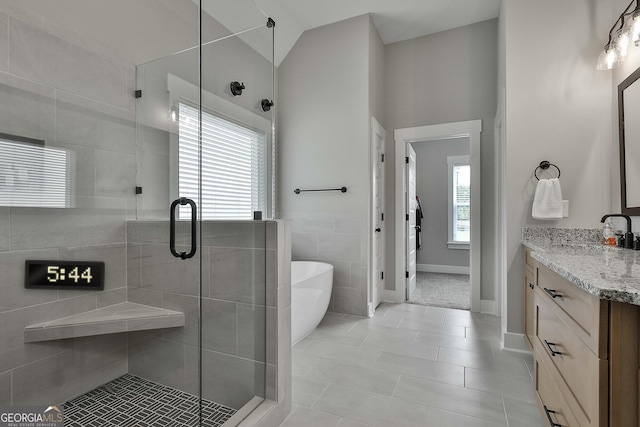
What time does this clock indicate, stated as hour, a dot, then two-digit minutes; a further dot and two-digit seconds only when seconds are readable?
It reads 5.44
